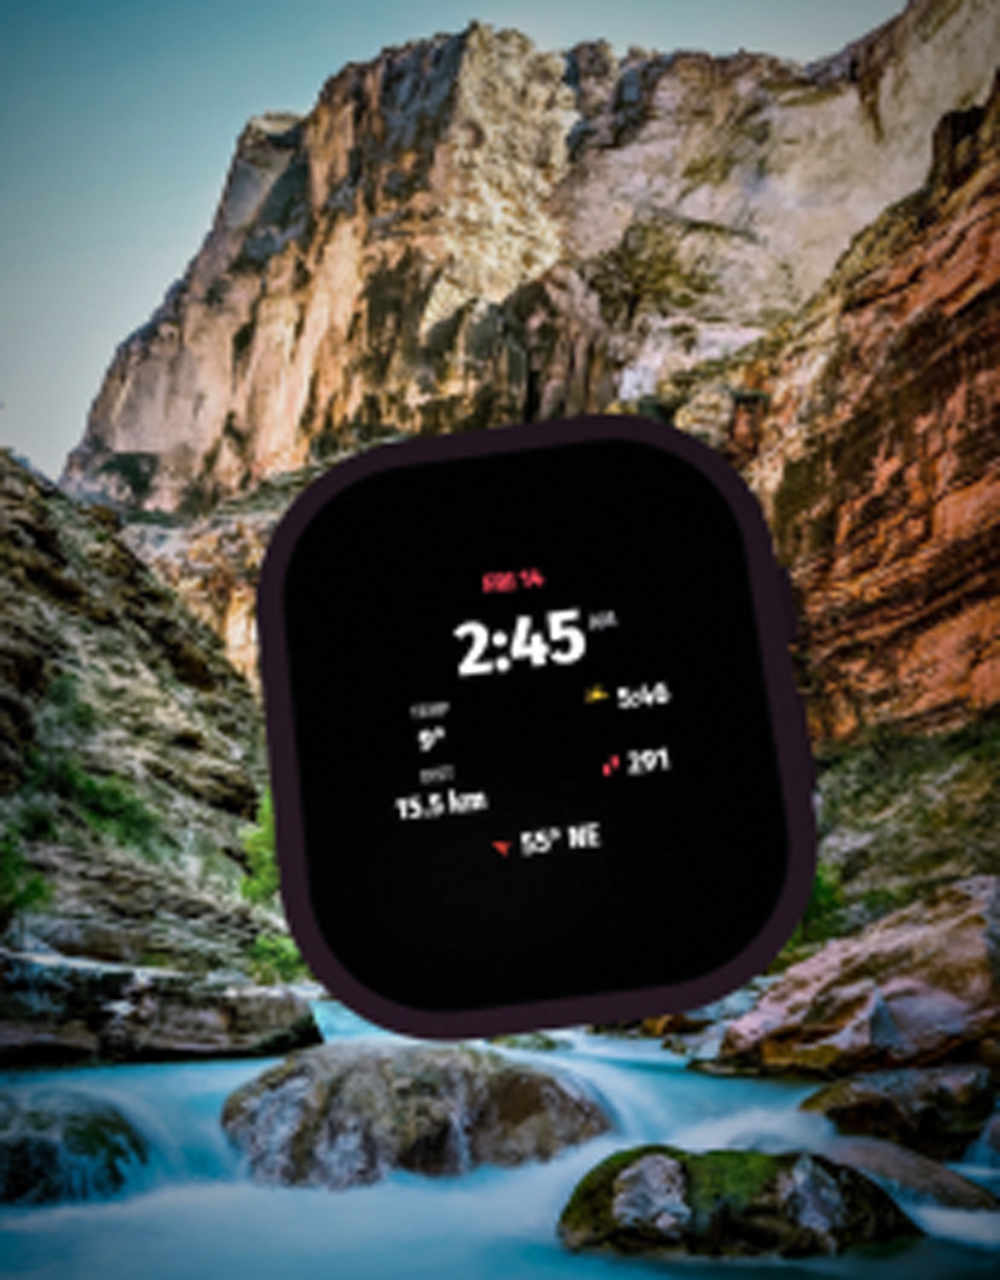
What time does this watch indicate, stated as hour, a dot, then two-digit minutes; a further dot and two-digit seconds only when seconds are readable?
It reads 2.45
